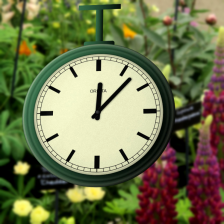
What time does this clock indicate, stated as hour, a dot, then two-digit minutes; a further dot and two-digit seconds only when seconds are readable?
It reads 12.07
